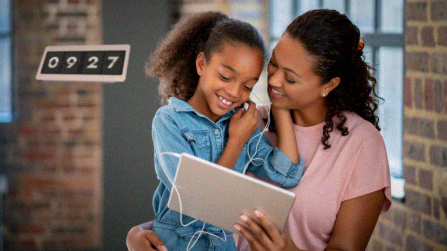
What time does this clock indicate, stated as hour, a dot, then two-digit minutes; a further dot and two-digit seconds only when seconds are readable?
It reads 9.27
